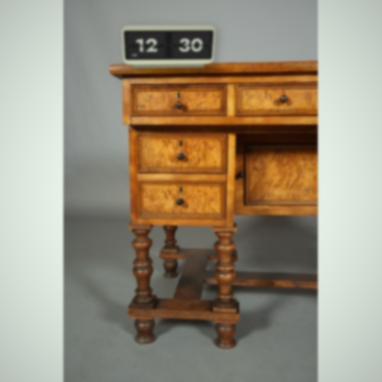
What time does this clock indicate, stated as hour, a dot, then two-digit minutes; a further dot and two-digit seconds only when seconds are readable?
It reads 12.30
